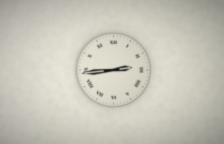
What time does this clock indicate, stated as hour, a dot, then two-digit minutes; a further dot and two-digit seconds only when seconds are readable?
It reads 2.44
